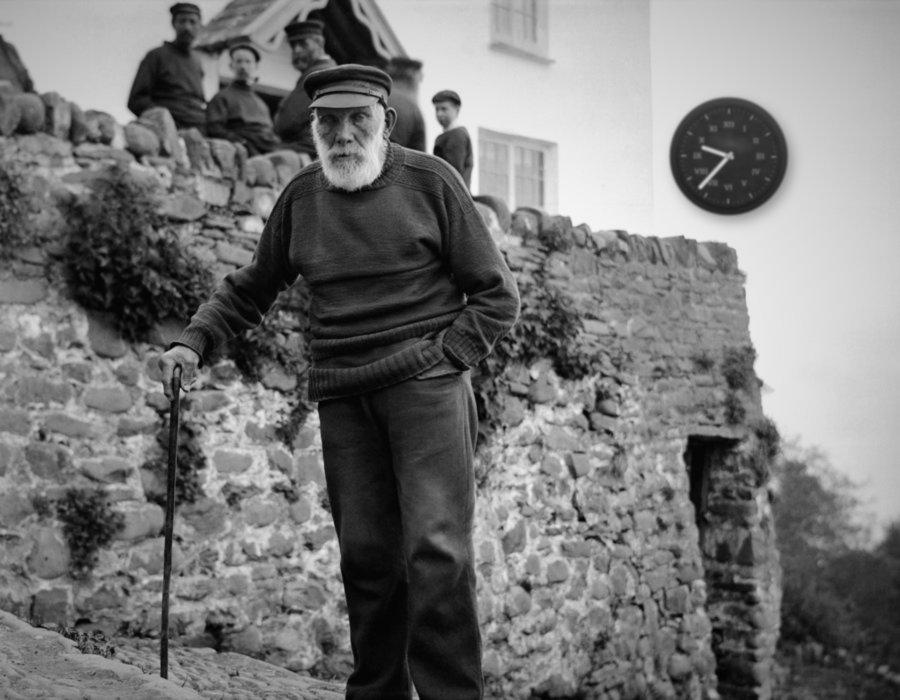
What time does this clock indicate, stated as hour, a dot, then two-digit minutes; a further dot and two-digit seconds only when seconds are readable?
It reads 9.37
